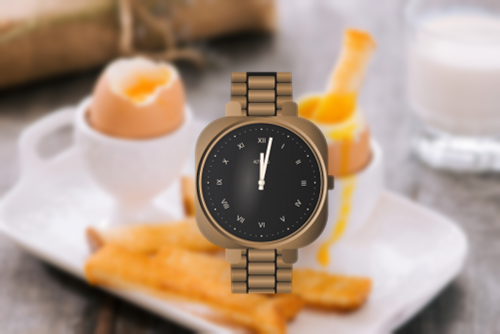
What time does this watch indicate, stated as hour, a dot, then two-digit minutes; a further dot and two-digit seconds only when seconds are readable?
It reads 12.02
